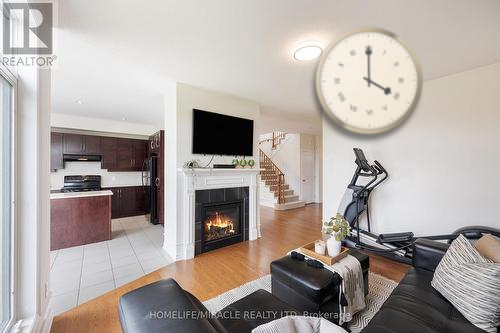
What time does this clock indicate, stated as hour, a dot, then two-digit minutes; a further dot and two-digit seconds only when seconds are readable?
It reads 4.00
